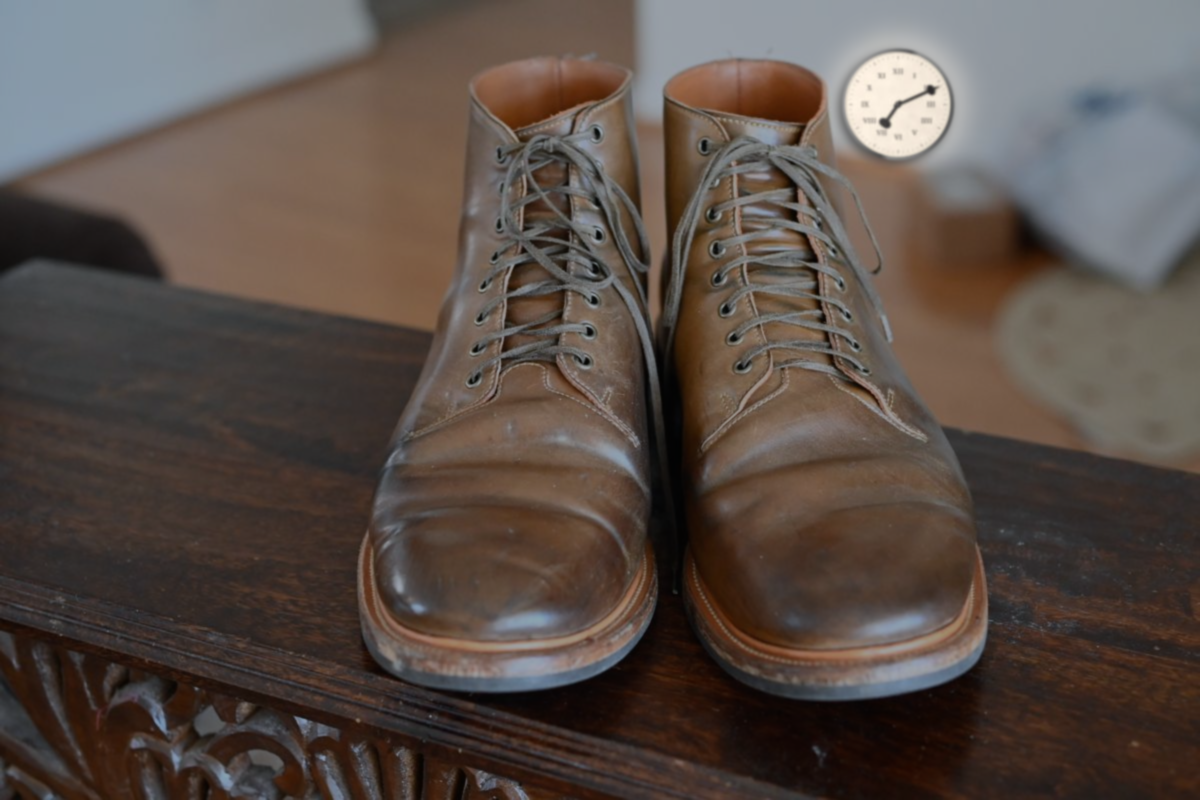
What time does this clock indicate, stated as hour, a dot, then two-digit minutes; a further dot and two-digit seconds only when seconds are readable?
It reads 7.11
